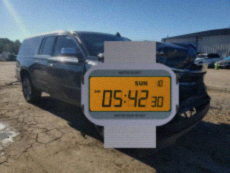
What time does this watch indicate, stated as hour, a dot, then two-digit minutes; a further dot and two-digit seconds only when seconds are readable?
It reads 5.42.30
